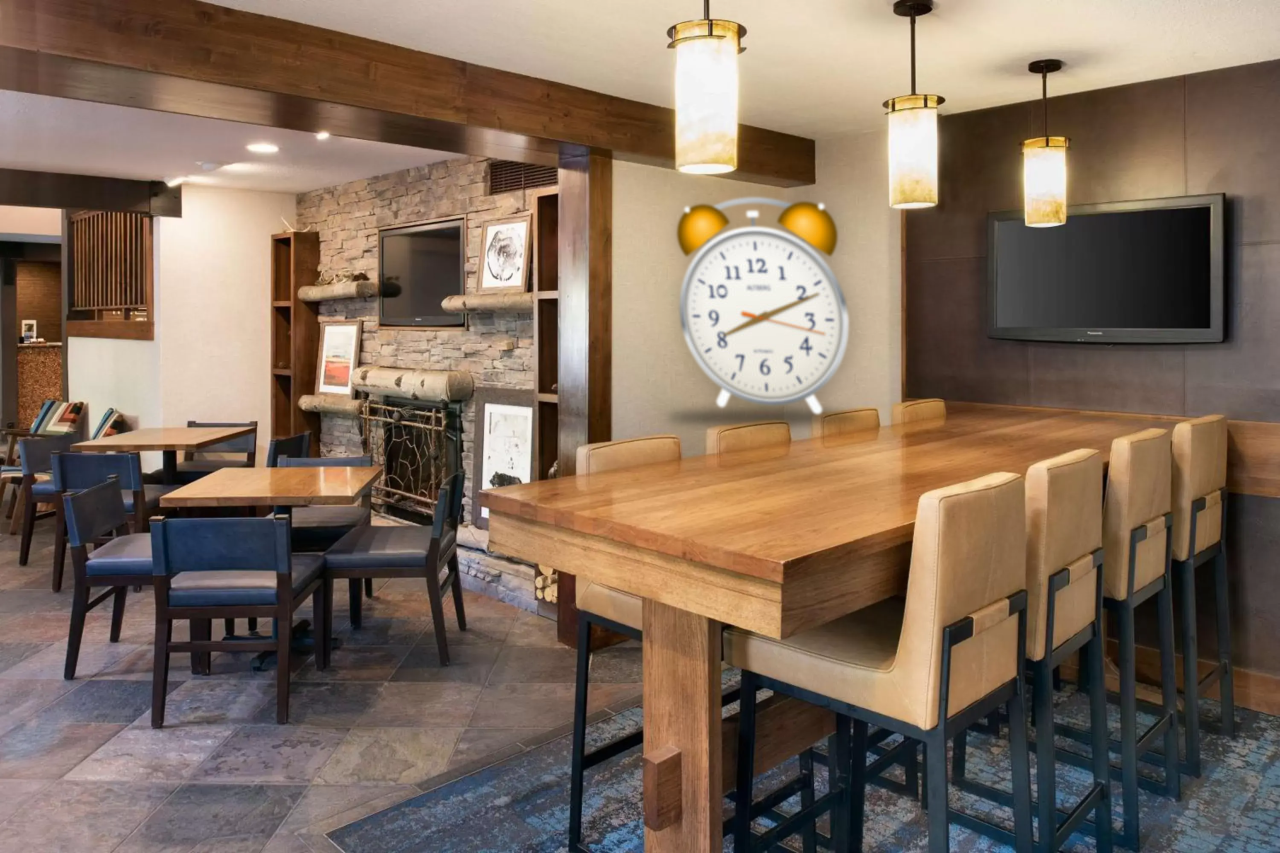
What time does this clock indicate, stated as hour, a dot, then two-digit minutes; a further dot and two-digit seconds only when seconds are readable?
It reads 8.11.17
